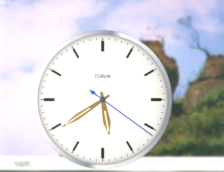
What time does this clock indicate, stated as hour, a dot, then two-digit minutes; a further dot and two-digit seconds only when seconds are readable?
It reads 5.39.21
